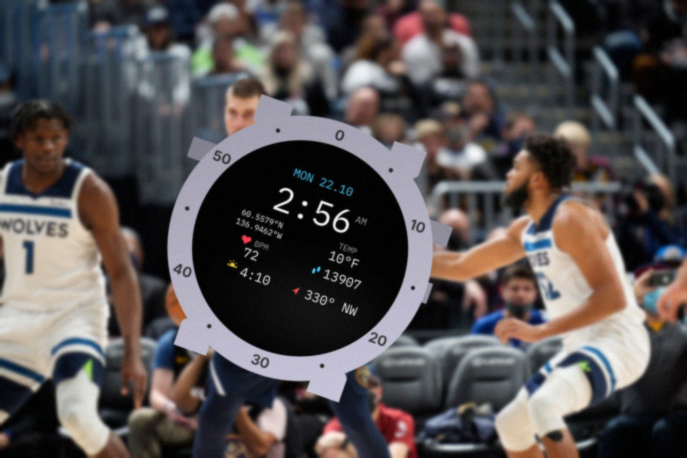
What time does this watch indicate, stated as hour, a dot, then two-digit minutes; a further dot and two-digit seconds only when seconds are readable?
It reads 2.56
